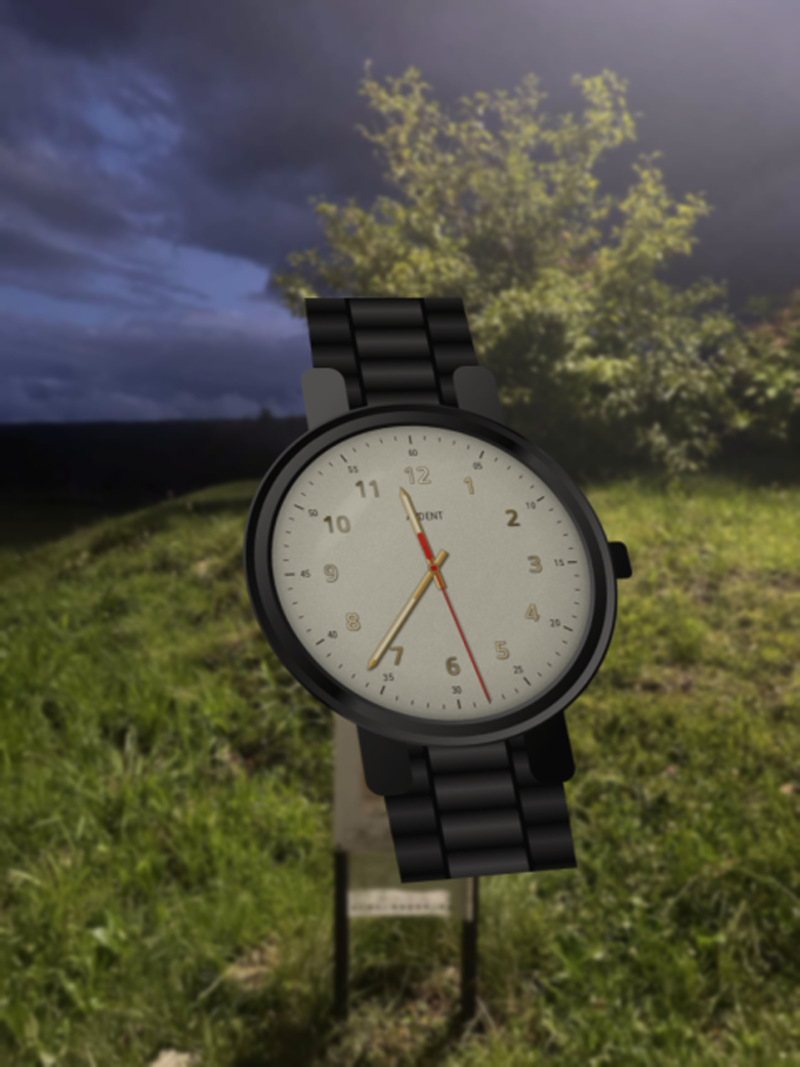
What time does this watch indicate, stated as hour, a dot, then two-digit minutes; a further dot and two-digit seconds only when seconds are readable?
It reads 11.36.28
